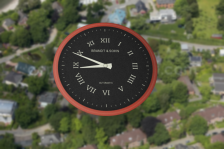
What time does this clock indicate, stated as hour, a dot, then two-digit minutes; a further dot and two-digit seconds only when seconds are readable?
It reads 8.49
